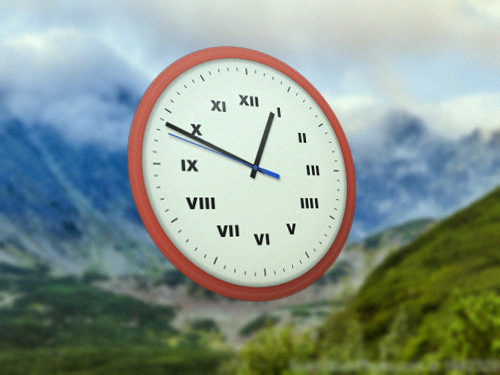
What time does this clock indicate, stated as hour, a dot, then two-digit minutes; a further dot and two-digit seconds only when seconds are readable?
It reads 12.48.48
